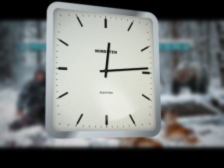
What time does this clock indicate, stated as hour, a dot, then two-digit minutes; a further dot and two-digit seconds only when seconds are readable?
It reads 12.14
